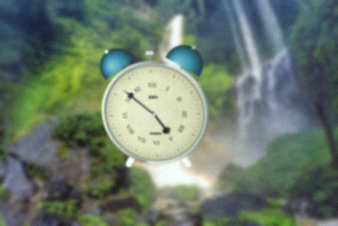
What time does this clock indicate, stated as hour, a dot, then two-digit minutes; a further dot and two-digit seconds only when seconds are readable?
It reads 4.52
